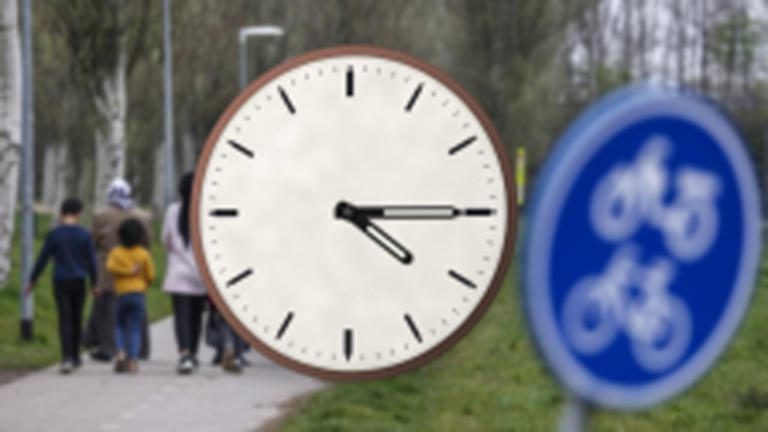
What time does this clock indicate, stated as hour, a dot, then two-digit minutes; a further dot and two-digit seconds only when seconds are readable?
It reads 4.15
